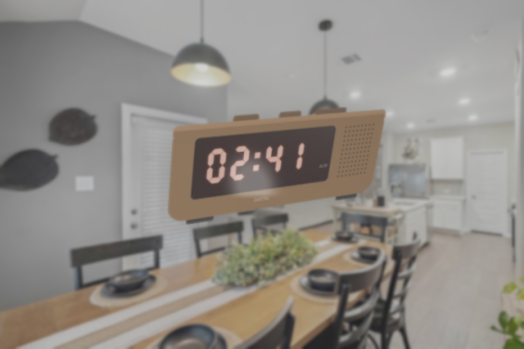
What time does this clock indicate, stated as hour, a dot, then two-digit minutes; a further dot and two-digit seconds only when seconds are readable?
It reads 2.41
